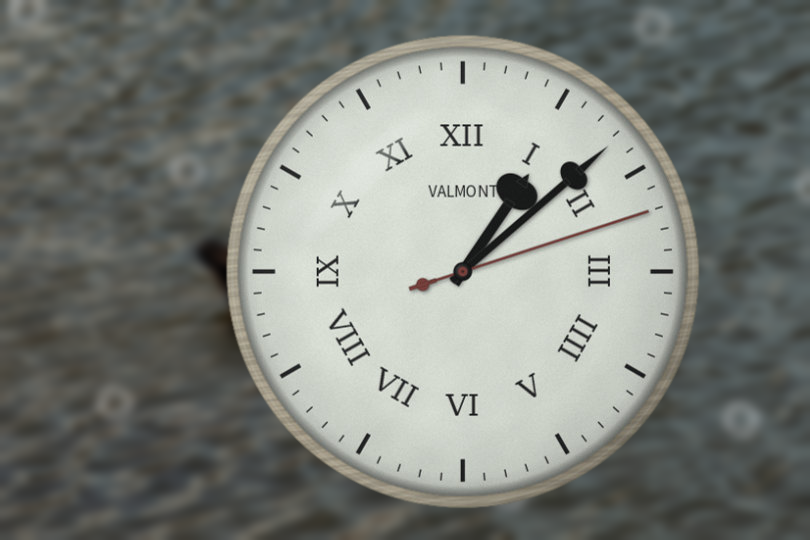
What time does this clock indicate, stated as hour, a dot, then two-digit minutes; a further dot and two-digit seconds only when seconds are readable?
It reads 1.08.12
